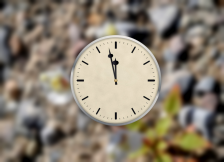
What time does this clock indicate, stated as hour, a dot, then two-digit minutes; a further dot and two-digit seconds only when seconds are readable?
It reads 11.58
